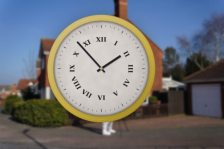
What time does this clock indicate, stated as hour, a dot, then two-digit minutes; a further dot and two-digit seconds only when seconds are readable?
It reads 1.53
